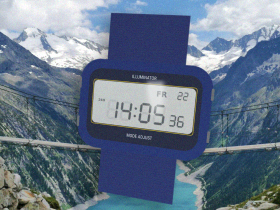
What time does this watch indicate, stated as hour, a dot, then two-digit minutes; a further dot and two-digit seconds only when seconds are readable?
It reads 14.05.36
